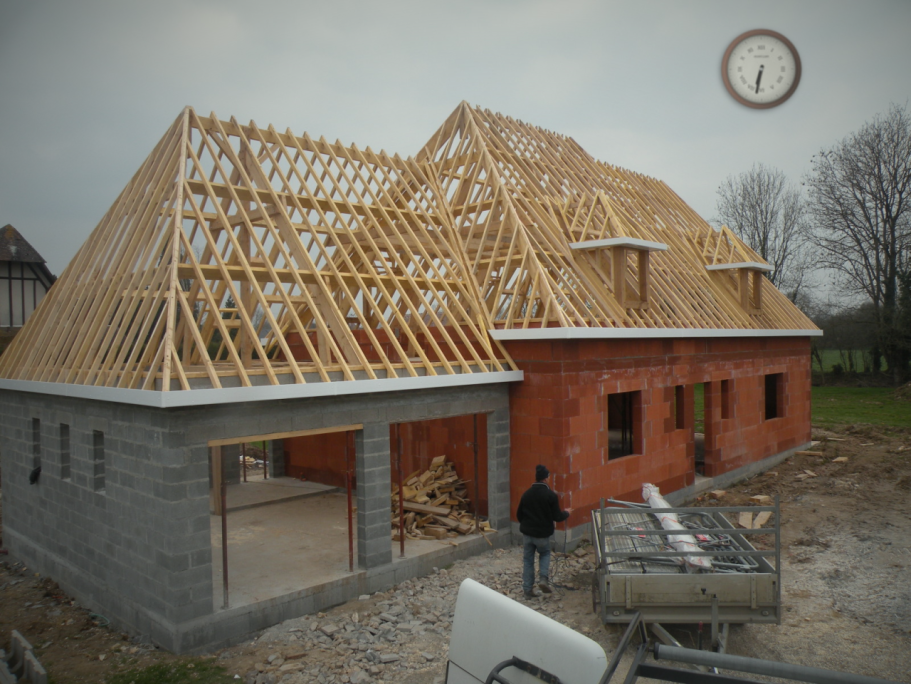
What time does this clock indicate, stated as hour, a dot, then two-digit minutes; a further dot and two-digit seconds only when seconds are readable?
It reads 6.32
